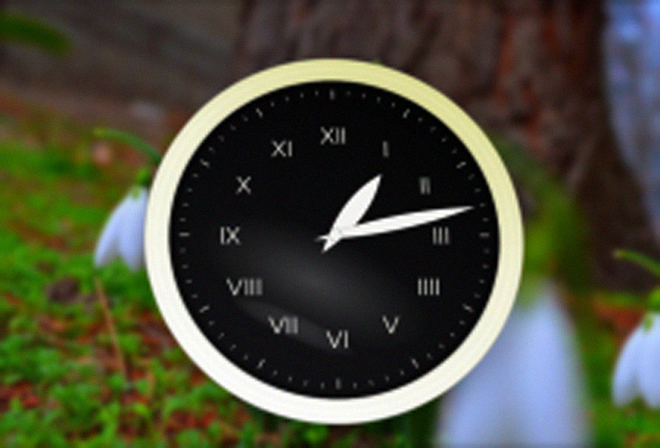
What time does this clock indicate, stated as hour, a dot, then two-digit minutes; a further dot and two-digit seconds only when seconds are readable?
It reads 1.13
